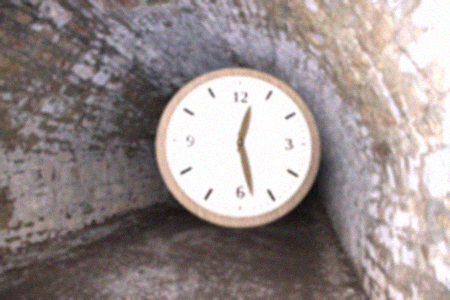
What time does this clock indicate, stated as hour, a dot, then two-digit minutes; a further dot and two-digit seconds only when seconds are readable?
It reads 12.28
